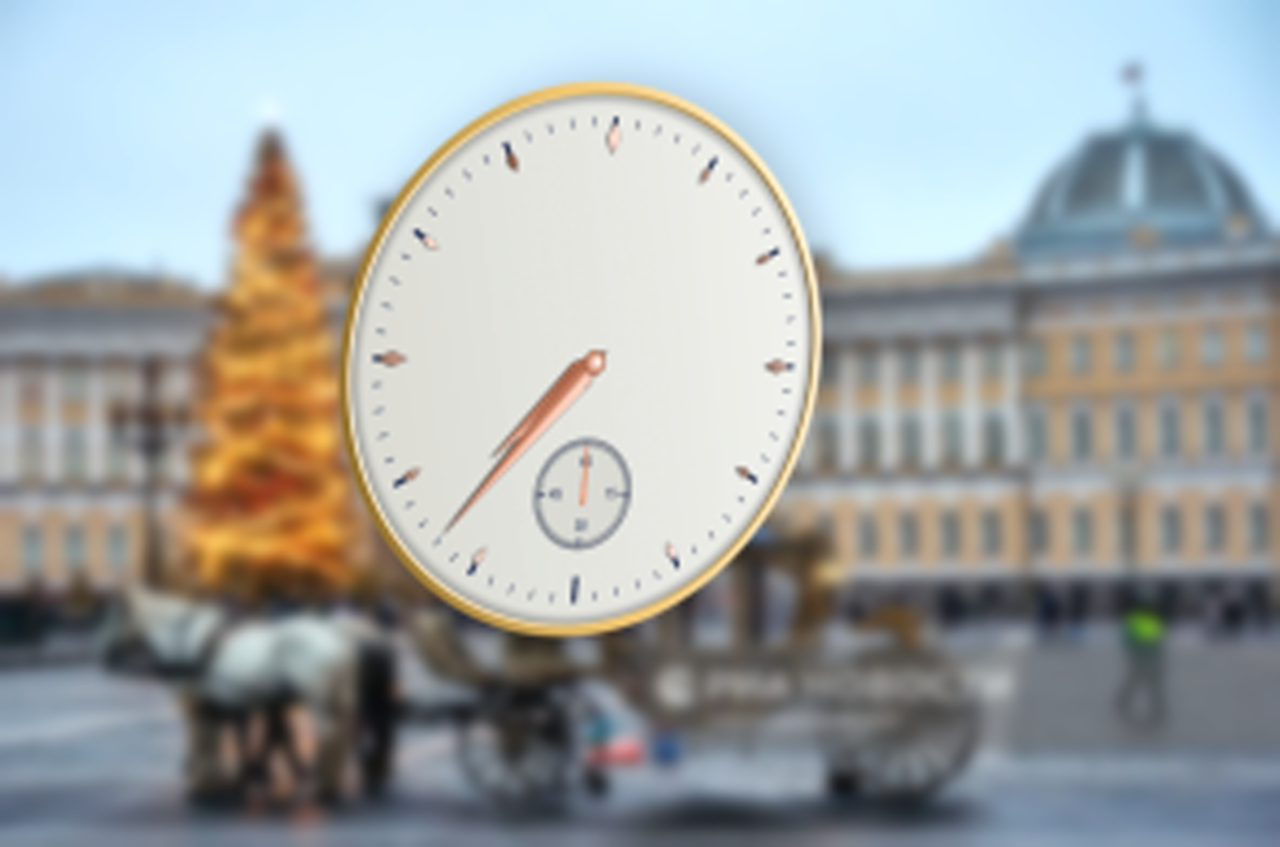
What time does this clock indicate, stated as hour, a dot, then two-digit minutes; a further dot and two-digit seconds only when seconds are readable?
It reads 7.37
